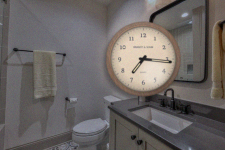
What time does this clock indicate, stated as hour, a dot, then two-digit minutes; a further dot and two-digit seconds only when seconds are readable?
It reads 7.16
